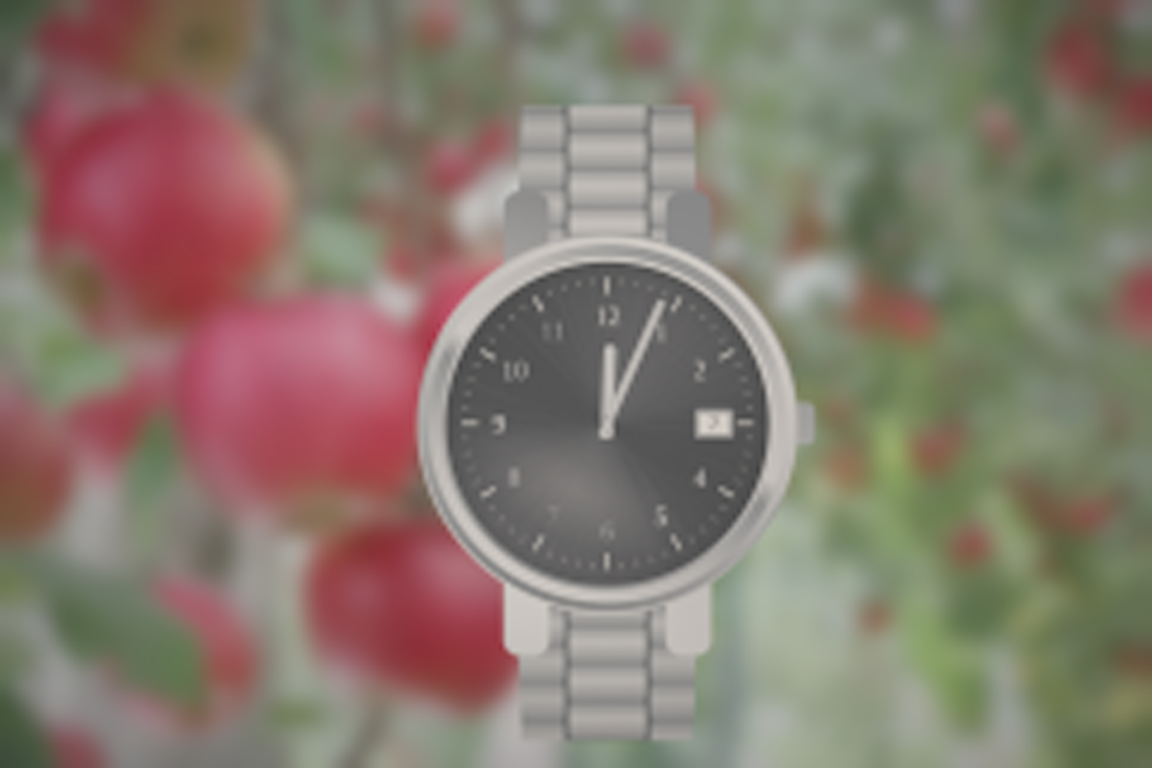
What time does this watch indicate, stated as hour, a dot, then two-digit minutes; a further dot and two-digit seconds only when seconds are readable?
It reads 12.04
